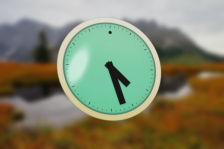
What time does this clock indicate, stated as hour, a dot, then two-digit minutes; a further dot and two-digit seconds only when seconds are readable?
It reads 4.27
